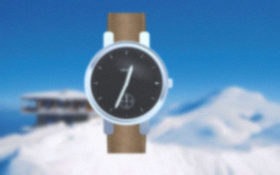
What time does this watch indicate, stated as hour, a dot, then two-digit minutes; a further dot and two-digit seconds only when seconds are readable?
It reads 12.34
